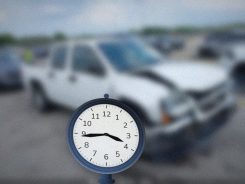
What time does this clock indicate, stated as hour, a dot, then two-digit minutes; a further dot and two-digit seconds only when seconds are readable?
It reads 3.44
